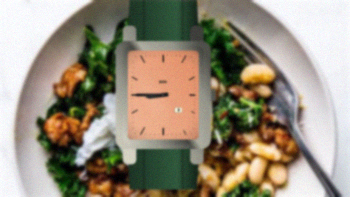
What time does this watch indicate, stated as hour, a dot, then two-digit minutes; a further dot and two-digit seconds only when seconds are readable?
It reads 8.45
